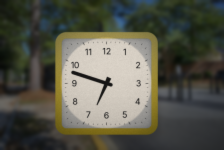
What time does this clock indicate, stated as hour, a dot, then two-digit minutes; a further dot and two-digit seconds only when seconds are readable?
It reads 6.48
